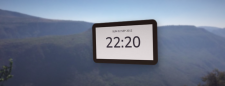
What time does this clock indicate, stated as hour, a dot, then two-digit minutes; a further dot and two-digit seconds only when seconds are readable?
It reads 22.20
